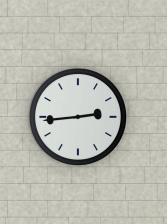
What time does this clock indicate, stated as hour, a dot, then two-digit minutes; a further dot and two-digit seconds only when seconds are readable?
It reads 2.44
